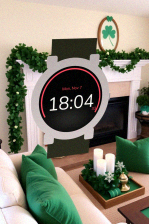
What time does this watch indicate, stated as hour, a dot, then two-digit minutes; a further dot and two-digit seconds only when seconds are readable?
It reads 18.04
